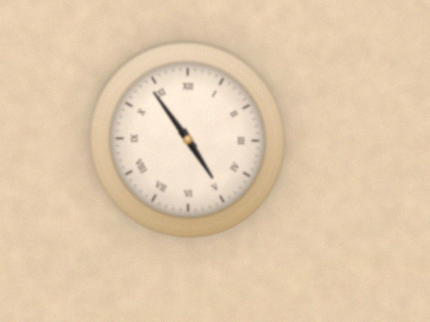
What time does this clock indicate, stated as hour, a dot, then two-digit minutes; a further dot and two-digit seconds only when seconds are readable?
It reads 4.54
